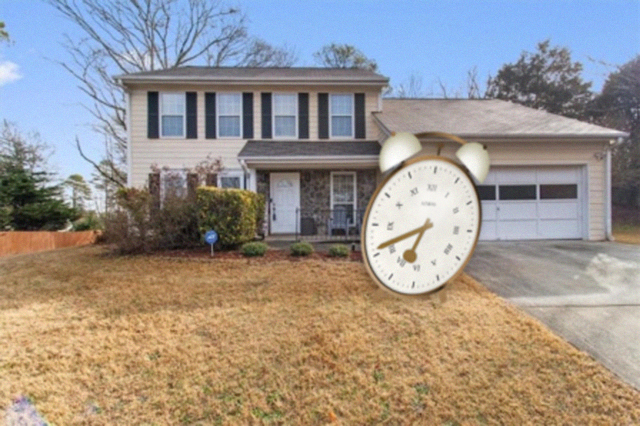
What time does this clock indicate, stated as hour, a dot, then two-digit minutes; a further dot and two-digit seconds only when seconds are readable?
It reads 6.41
